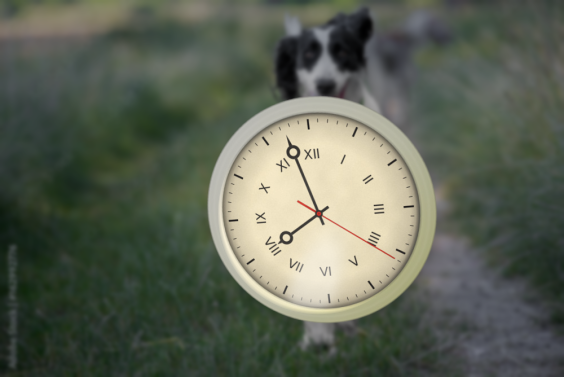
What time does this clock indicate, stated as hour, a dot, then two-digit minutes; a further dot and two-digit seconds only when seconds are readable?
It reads 7.57.21
